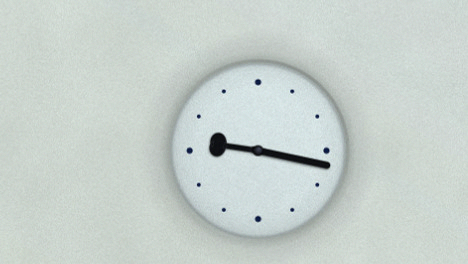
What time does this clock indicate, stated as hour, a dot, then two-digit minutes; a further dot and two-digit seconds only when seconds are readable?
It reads 9.17
